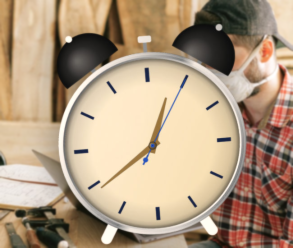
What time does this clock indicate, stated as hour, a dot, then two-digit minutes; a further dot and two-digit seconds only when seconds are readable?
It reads 12.39.05
